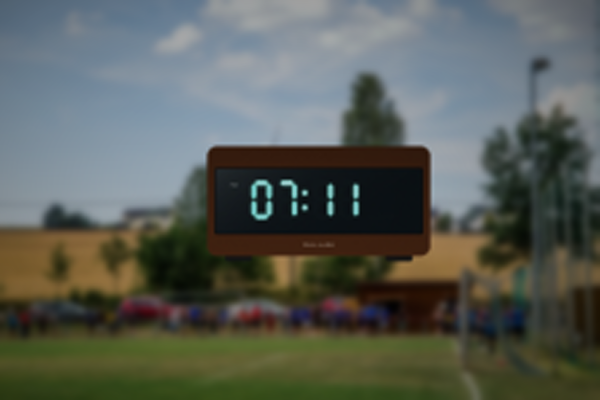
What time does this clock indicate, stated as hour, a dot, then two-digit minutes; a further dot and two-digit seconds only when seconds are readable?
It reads 7.11
